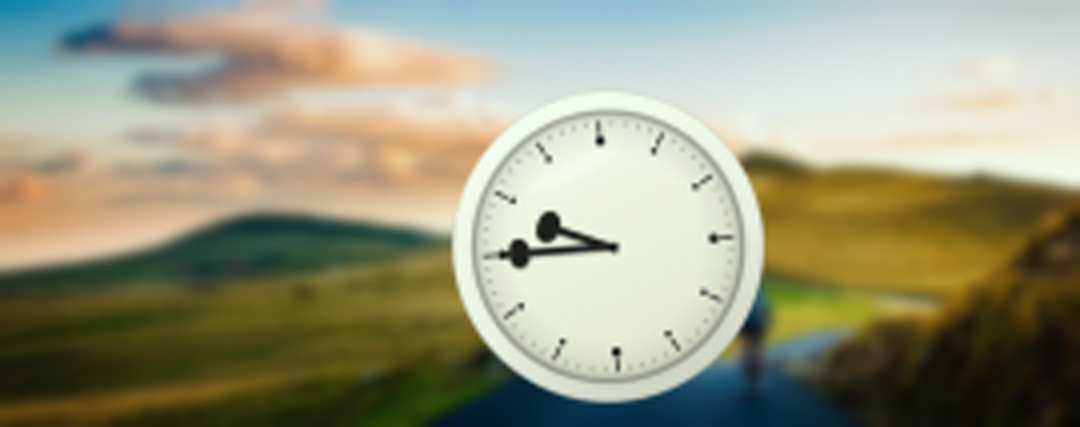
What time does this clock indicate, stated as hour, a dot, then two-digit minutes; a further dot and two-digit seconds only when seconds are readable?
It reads 9.45
